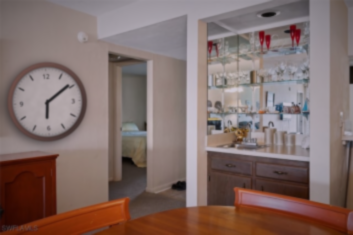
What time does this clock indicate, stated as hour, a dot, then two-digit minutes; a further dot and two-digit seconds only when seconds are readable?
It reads 6.09
